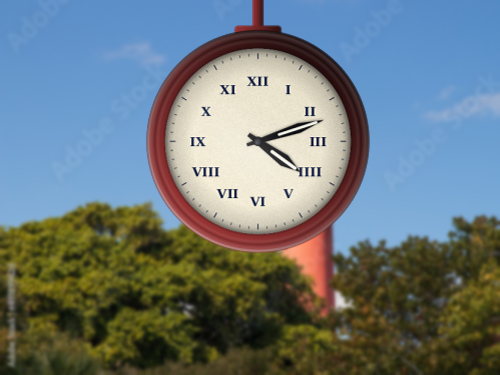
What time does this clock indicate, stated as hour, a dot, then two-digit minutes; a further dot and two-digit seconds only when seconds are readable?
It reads 4.12
